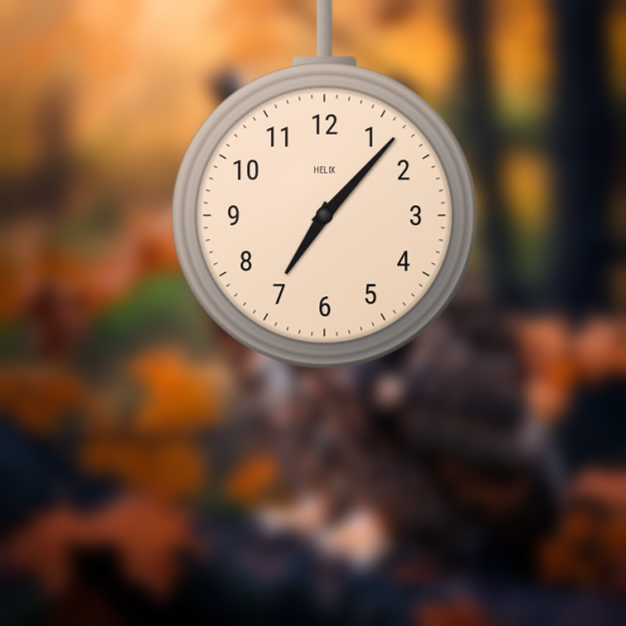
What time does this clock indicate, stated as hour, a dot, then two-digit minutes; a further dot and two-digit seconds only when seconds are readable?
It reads 7.07
